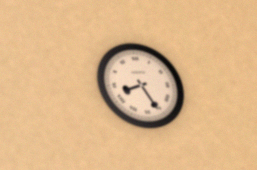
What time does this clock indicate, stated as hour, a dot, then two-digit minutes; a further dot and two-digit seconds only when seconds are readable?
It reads 8.26
